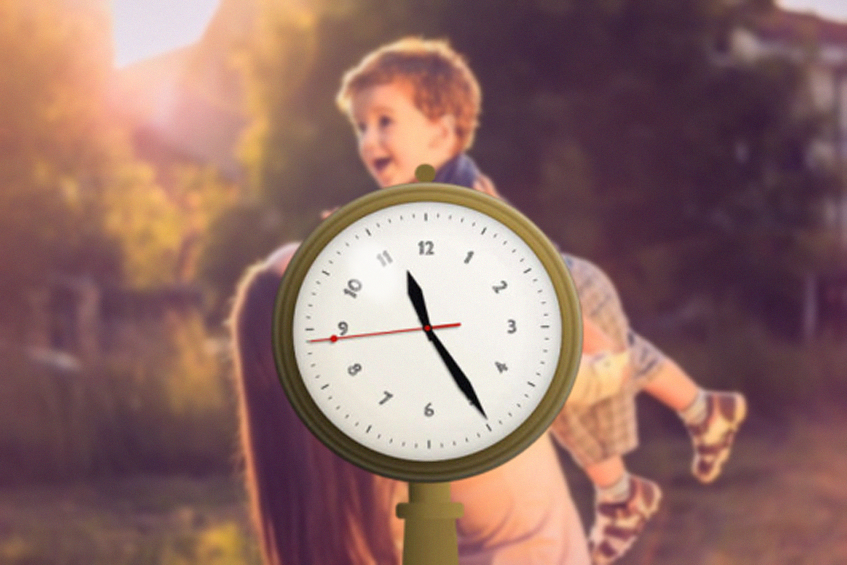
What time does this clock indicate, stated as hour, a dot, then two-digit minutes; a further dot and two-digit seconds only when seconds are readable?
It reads 11.24.44
